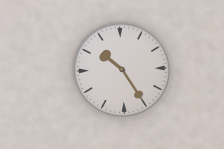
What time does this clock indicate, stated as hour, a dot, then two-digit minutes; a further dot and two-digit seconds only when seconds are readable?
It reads 10.25
